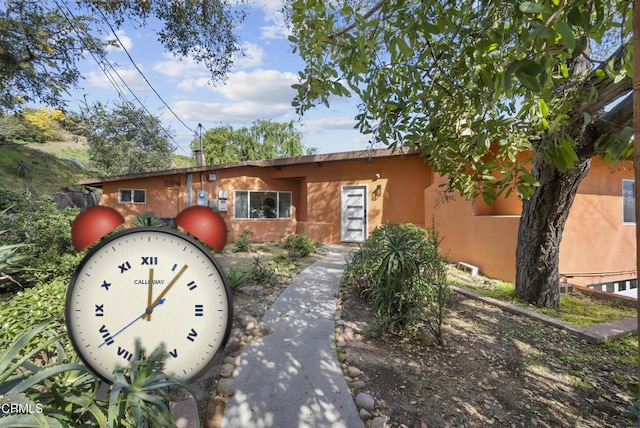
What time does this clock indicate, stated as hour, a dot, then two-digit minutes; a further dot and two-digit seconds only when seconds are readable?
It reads 12.06.39
